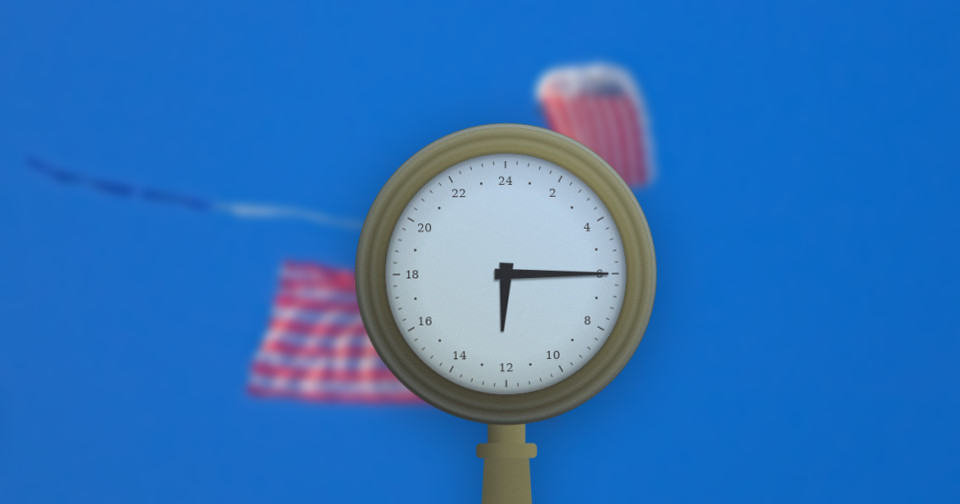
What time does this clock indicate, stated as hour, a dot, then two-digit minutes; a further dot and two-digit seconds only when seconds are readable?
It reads 12.15
